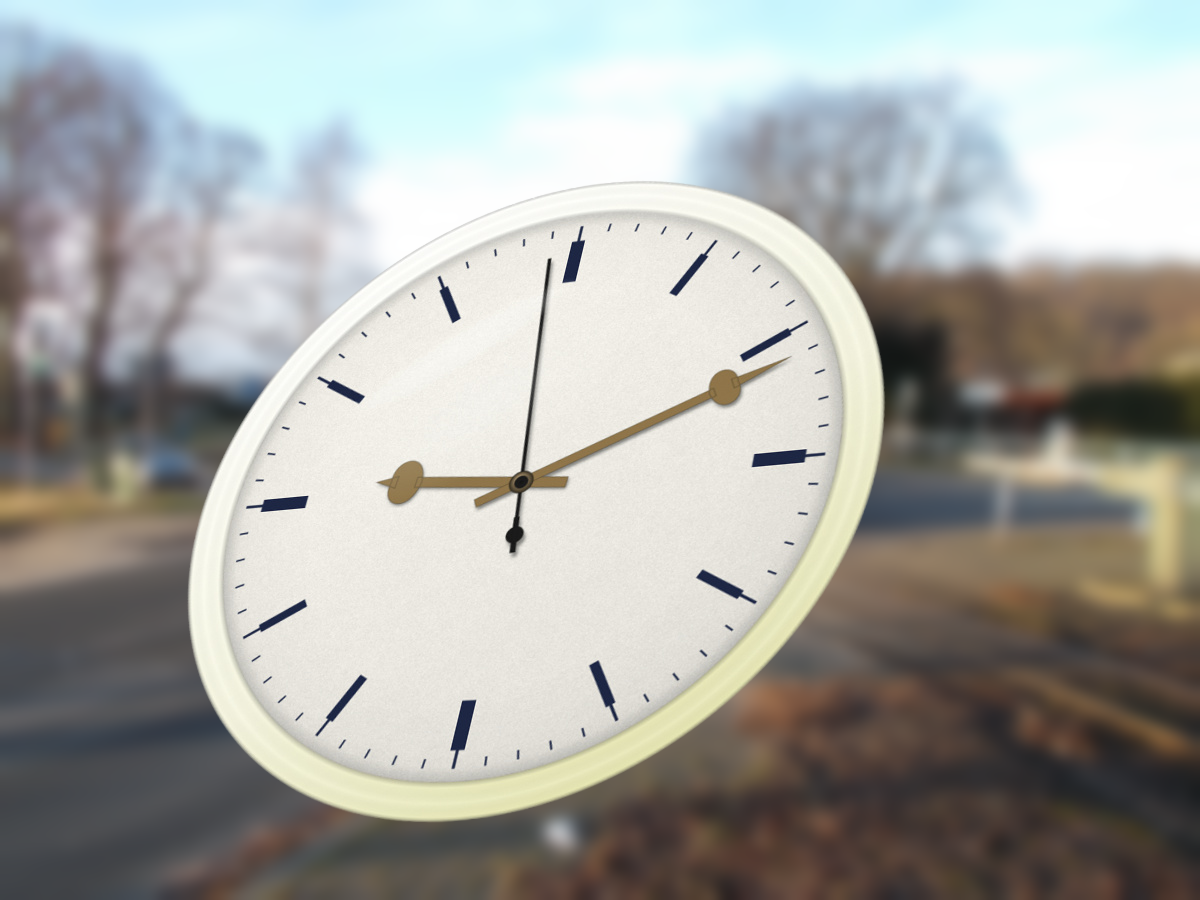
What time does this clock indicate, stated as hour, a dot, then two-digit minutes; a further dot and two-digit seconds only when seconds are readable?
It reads 9.10.59
